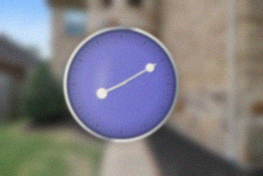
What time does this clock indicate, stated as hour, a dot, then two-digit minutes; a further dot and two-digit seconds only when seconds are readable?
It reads 8.10
